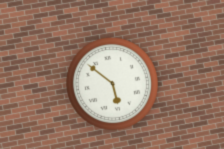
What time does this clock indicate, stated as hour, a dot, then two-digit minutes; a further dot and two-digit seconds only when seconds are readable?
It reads 5.53
